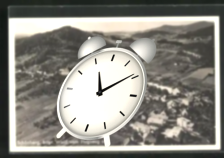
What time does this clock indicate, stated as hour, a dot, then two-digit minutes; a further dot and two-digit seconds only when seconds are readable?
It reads 11.09
